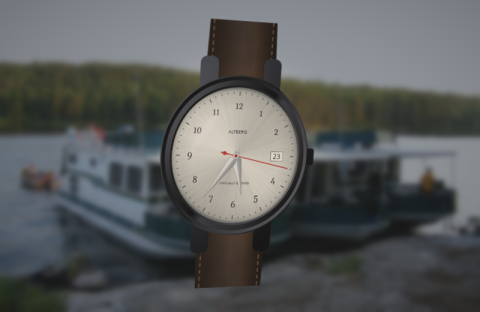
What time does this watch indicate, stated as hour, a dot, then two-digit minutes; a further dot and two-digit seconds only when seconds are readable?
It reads 5.36.17
